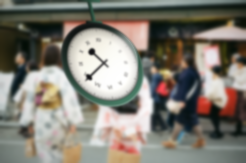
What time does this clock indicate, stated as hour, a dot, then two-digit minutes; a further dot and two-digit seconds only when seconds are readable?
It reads 10.39
